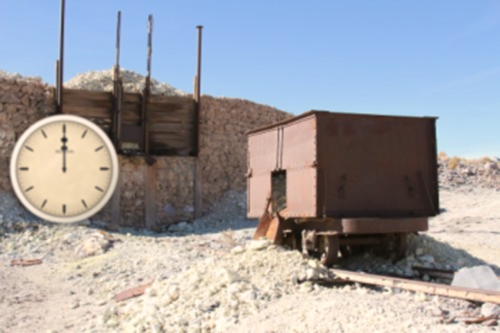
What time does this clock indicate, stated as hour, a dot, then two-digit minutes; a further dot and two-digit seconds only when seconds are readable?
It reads 12.00
